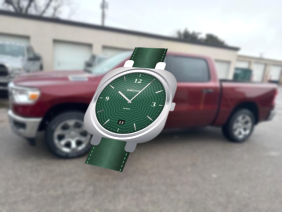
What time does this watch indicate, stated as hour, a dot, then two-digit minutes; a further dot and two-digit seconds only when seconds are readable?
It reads 10.05
